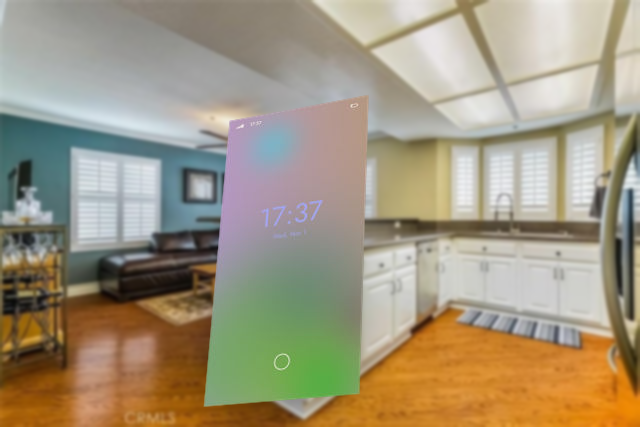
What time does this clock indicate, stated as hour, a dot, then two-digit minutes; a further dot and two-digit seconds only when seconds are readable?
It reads 17.37
